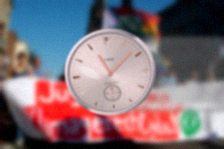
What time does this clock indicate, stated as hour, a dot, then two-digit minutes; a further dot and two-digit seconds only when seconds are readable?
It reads 11.08
